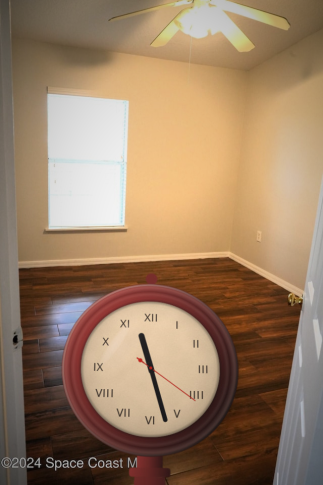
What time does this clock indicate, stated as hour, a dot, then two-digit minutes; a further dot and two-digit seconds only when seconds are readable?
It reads 11.27.21
